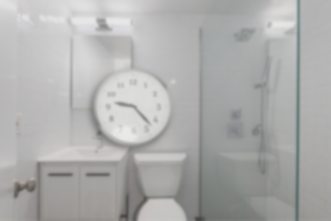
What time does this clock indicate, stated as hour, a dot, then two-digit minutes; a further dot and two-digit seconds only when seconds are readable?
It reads 9.23
